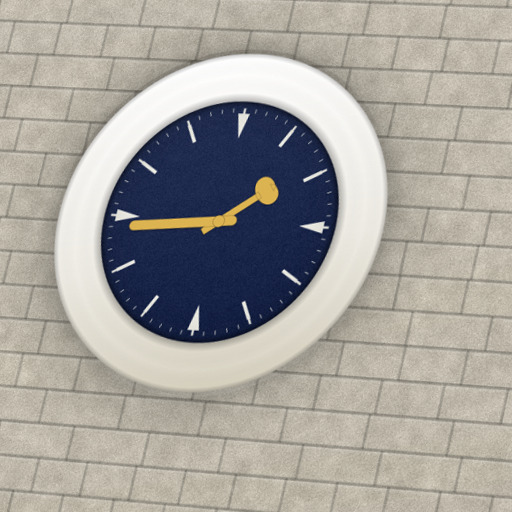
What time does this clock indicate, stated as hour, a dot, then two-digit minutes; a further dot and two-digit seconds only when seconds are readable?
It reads 1.44
